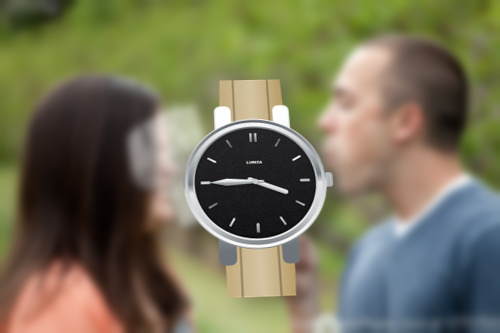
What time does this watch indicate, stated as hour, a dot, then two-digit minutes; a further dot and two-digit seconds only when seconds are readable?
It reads 3.45
